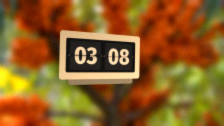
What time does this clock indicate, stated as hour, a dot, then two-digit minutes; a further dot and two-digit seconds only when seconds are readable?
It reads 3.08
